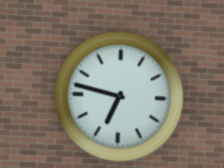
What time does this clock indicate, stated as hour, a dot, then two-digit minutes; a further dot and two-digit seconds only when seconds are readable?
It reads 6.47
